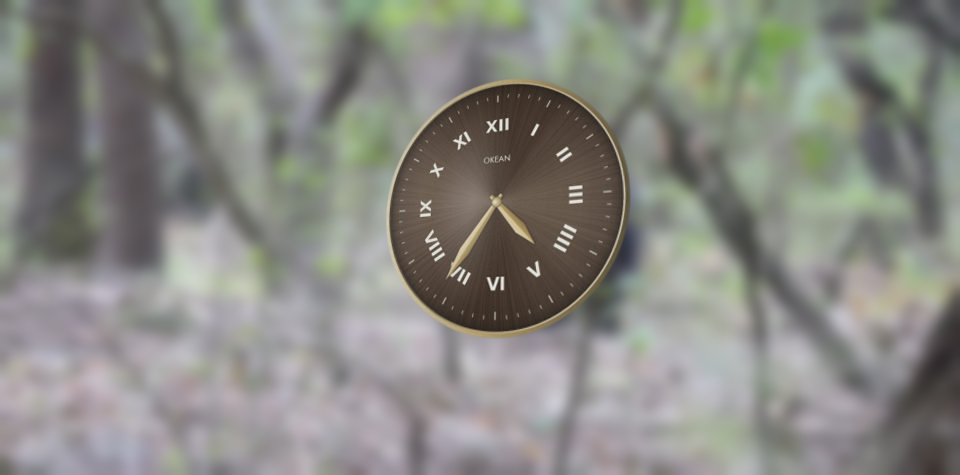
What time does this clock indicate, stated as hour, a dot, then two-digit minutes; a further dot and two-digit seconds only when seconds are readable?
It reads 4.36
